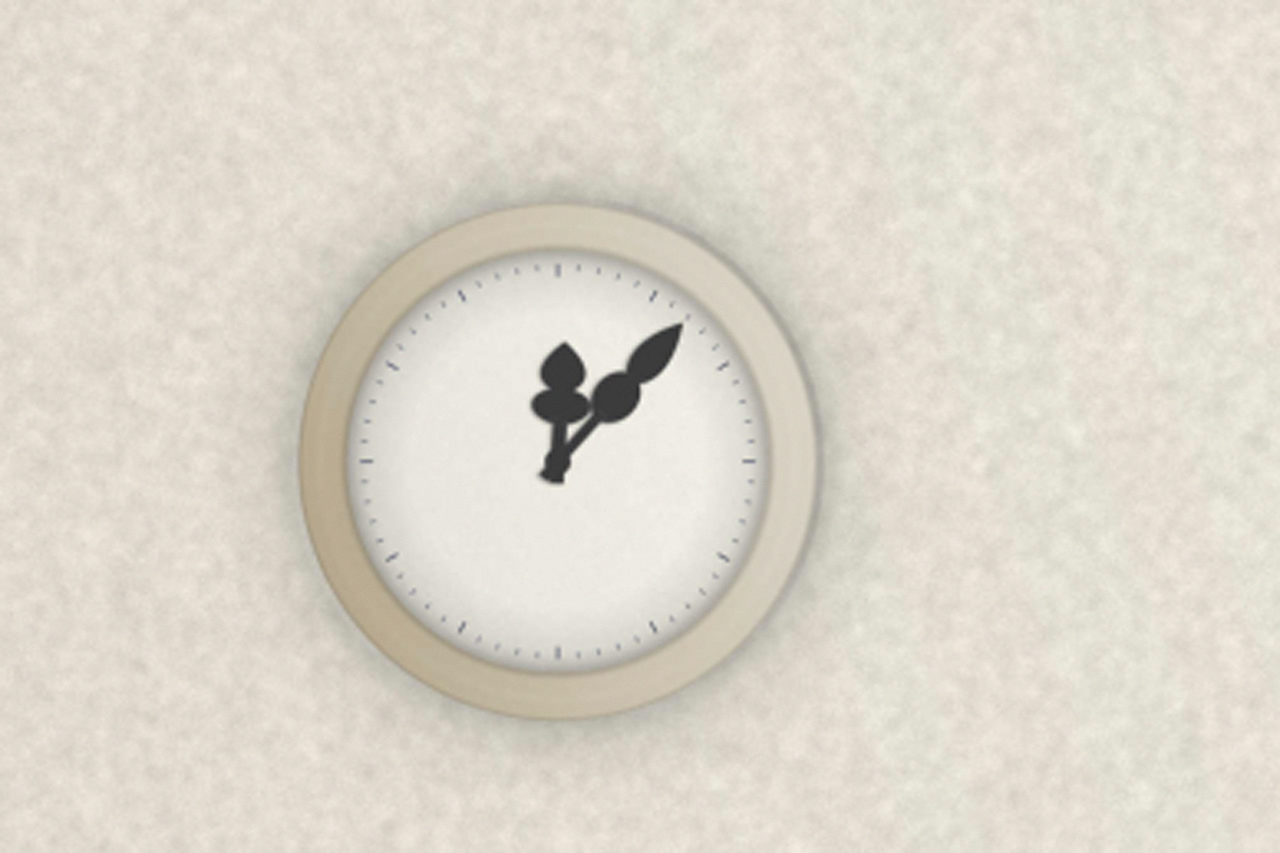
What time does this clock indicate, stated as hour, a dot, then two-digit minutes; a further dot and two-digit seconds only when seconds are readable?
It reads 12.07
